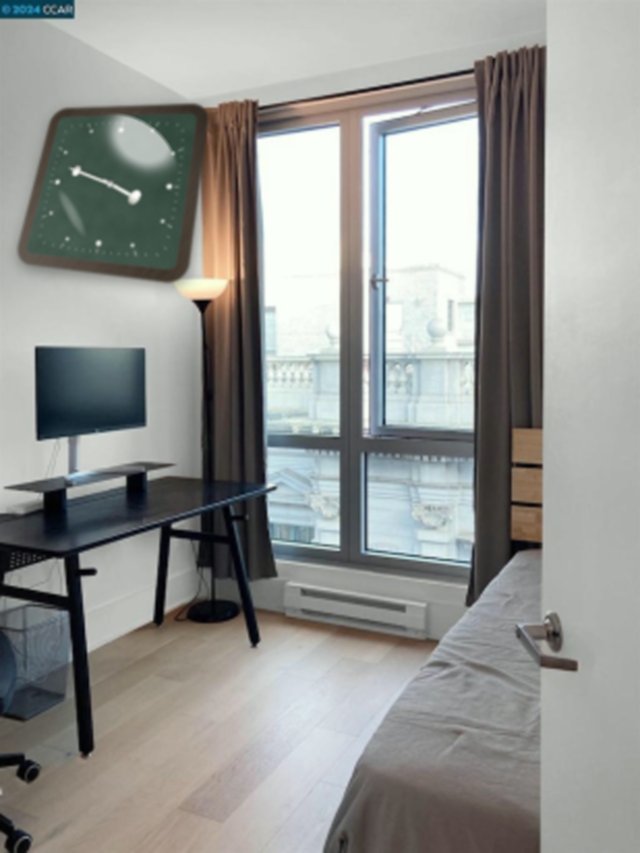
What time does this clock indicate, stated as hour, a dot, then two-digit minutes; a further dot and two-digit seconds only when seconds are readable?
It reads 3.48
